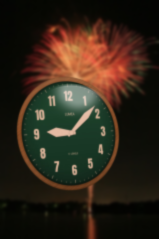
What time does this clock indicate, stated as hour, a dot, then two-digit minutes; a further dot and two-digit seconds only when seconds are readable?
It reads 9.08
